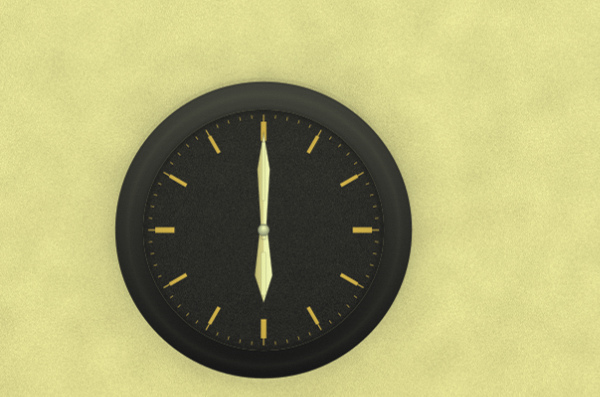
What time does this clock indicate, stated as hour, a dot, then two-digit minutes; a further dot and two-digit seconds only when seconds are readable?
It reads 6.00
